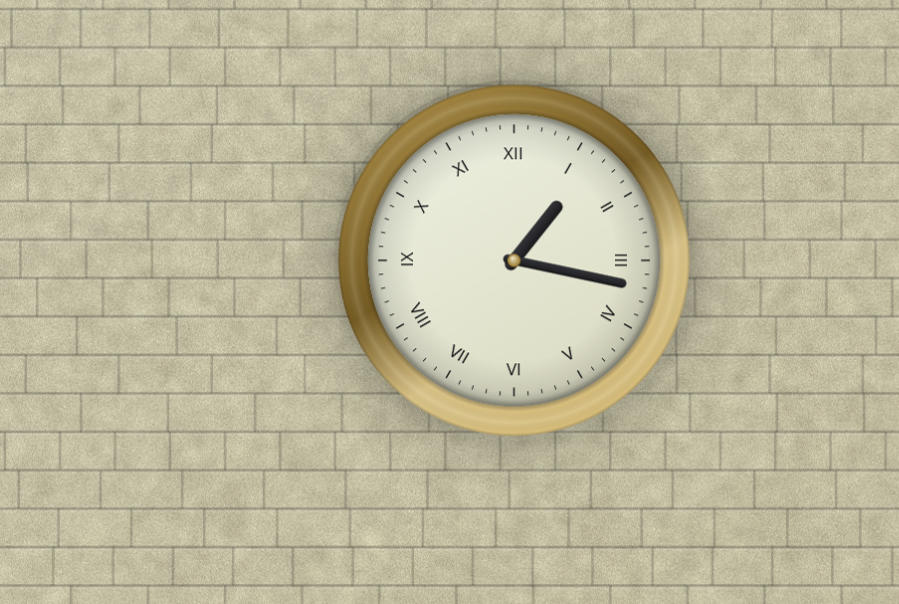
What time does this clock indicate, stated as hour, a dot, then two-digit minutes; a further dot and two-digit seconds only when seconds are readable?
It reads 1.17
